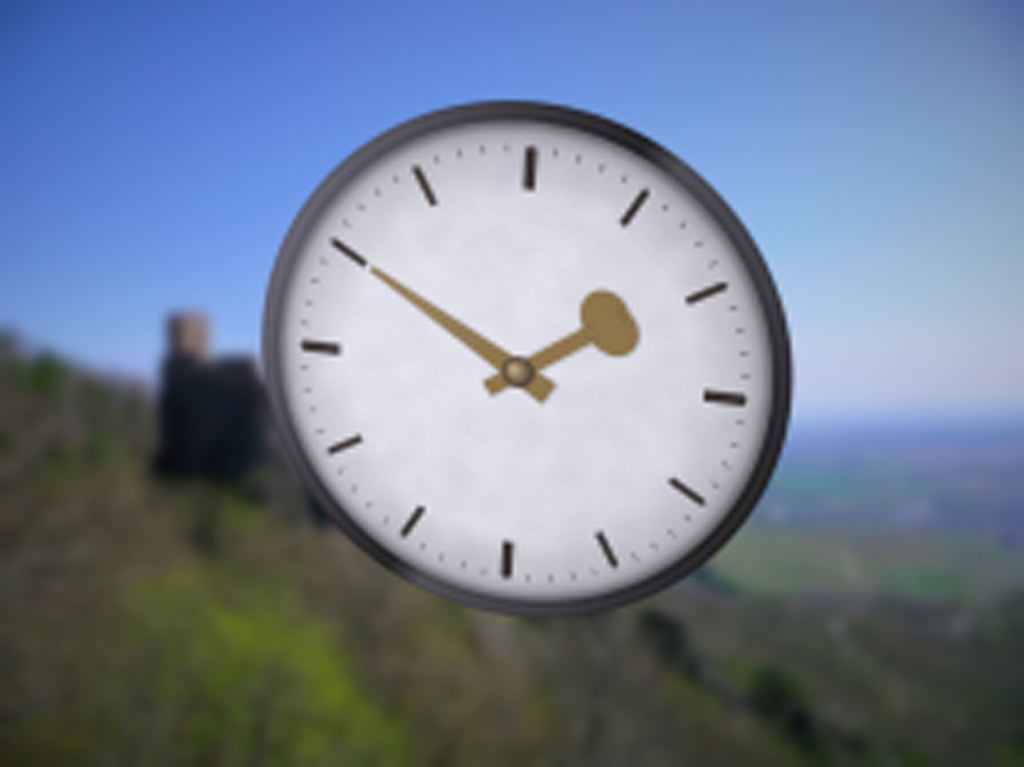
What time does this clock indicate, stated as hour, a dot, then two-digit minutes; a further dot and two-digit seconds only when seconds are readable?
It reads 1.50
